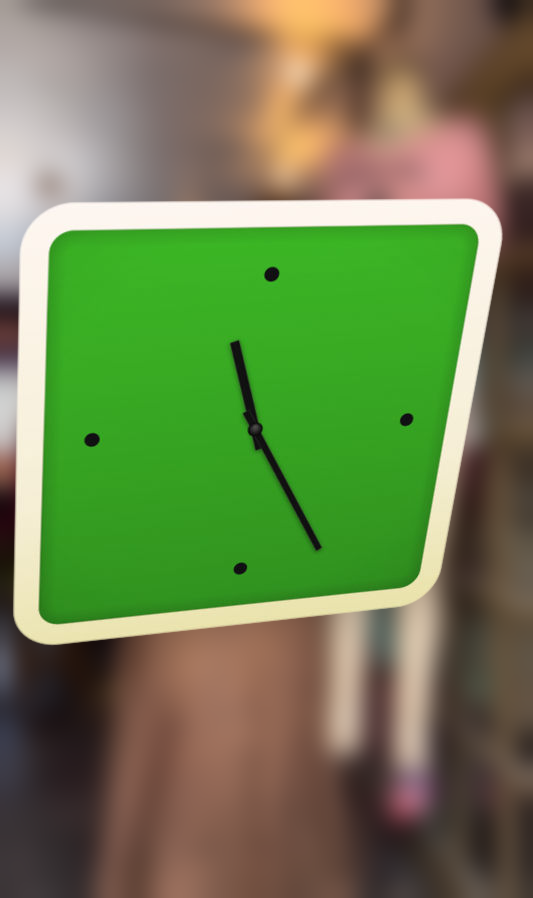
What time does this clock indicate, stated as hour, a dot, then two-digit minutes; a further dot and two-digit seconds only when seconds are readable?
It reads 11.25
